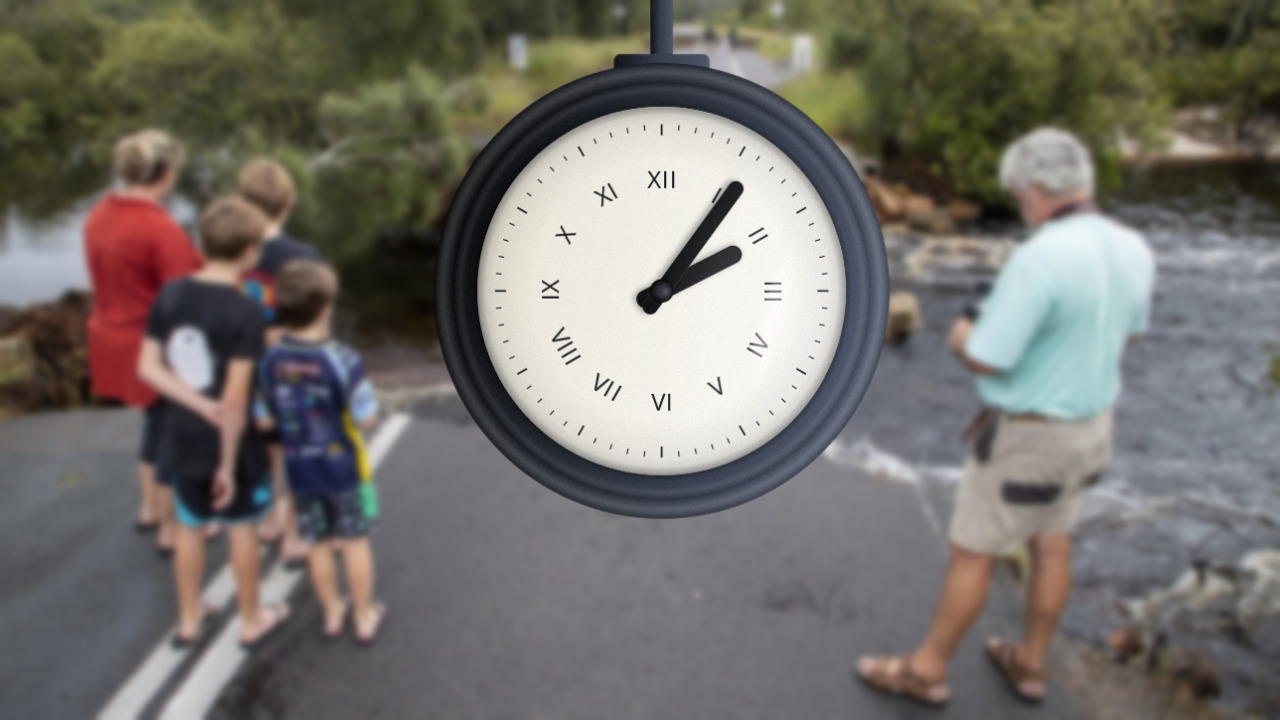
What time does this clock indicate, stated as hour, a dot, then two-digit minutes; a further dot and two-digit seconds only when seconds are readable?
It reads 2.06
